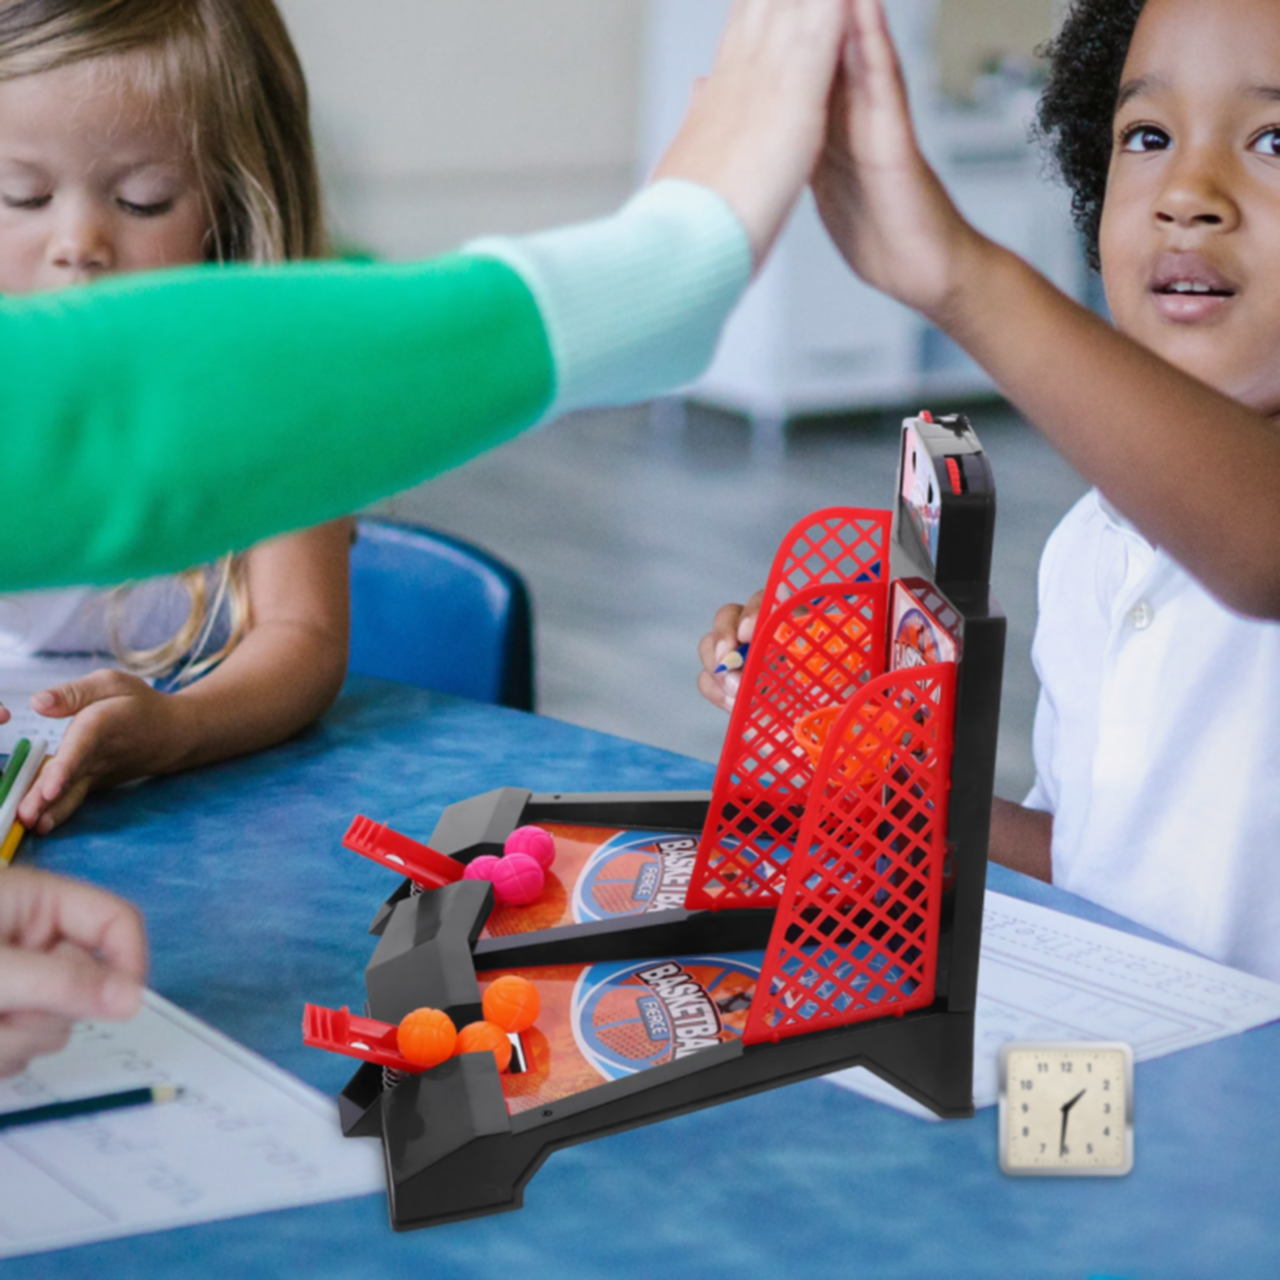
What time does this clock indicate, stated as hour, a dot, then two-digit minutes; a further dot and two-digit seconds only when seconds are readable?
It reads 1.31
